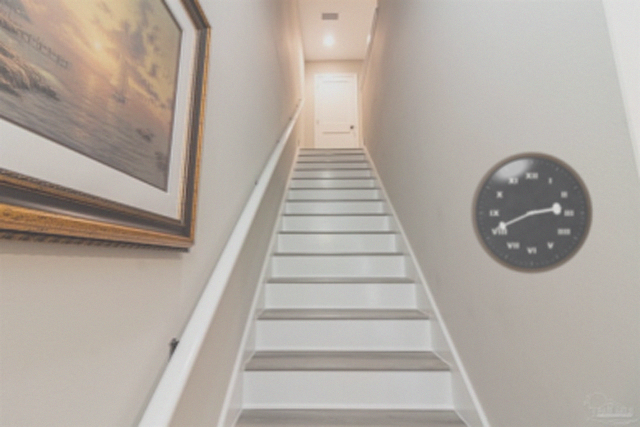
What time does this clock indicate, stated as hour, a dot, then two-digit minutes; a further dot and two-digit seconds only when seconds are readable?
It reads 2.41
